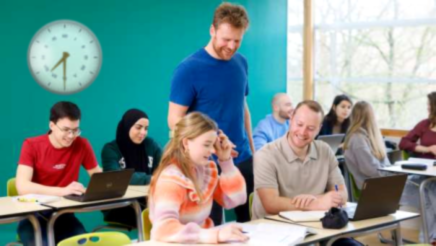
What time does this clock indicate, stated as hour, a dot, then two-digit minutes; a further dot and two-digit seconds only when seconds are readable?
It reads 7.30
